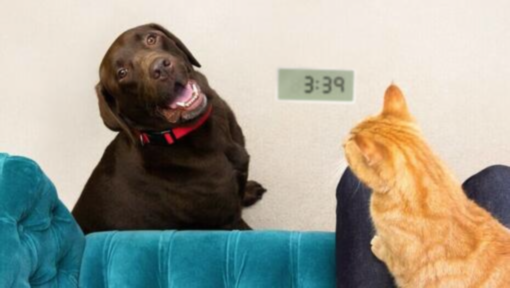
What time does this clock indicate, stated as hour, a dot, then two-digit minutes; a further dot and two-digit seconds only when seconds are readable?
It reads 3.39
